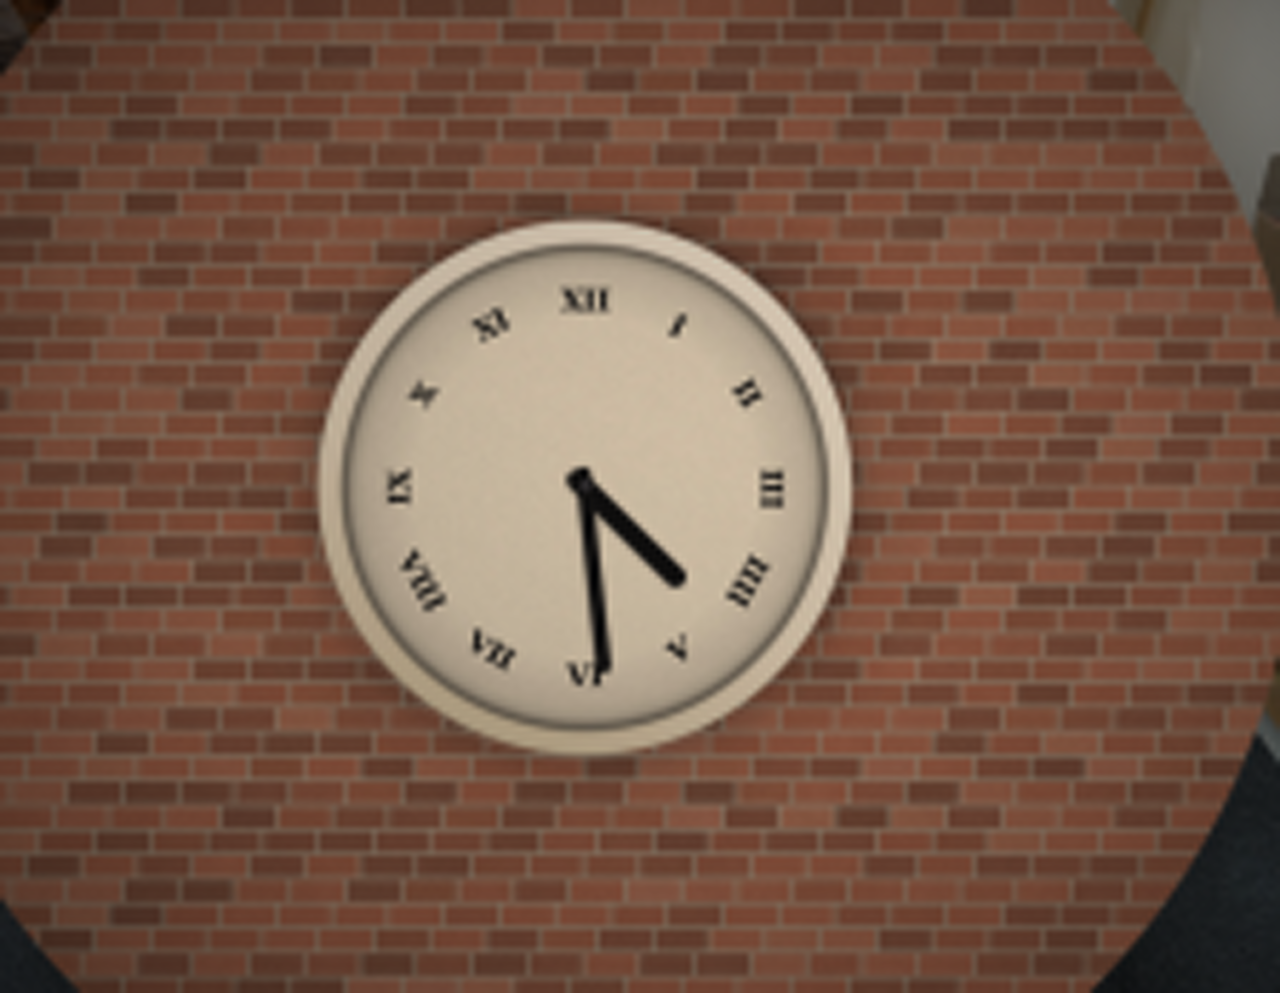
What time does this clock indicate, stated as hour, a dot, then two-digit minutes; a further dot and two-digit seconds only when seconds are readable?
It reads 4.29
